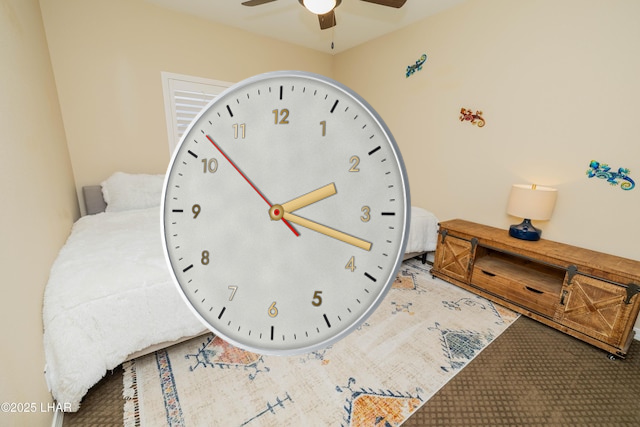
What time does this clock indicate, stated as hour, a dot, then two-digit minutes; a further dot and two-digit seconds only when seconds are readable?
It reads 2.17.52
